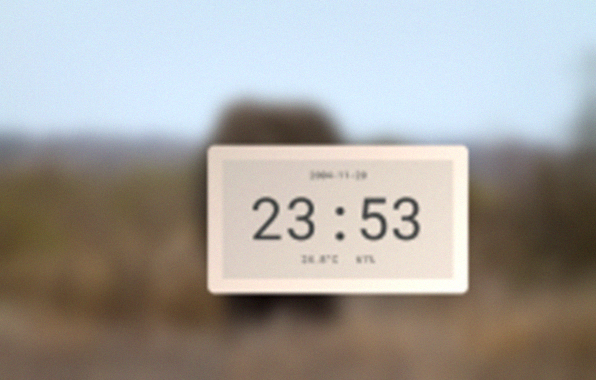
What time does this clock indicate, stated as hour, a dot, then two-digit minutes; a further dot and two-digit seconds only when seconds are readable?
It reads 23.53
